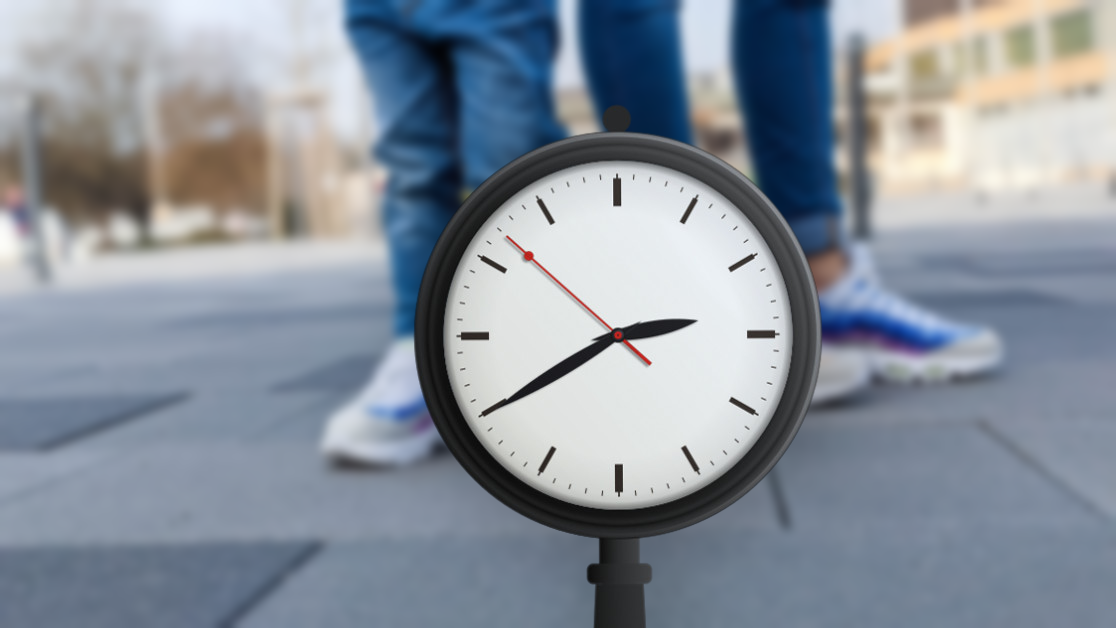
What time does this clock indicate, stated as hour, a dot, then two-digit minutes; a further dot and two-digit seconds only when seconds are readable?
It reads 2.39.52
